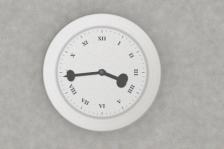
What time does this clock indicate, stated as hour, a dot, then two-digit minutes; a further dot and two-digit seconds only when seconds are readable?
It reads 3.44
